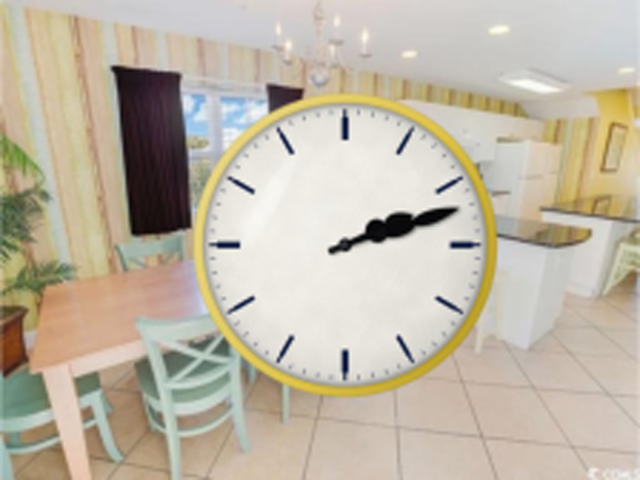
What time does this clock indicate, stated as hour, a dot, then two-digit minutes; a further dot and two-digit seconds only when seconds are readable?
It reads 2.12
